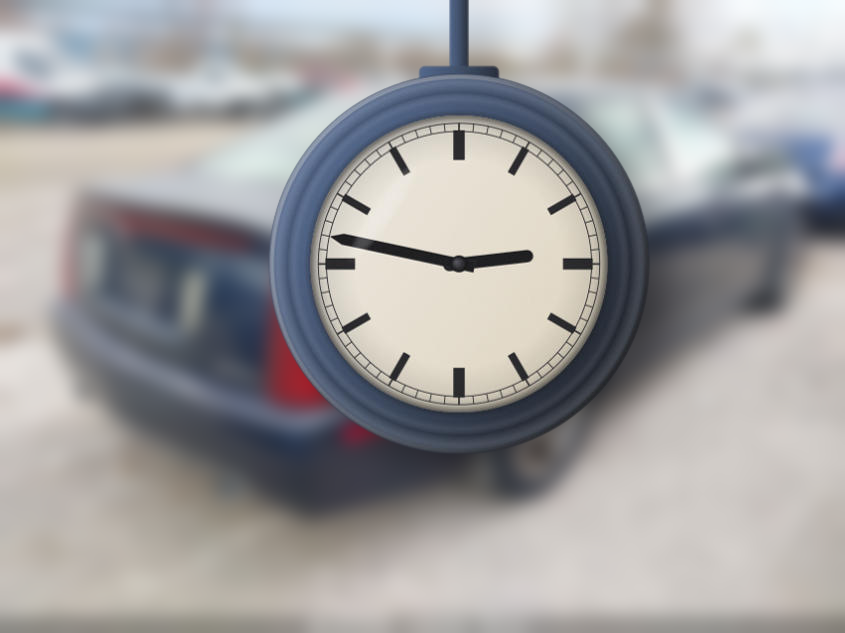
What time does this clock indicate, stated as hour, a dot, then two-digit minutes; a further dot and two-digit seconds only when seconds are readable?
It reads 2.47
